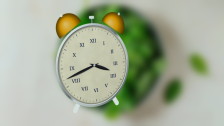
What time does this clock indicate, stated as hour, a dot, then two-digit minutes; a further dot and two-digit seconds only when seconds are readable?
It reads 3.42
